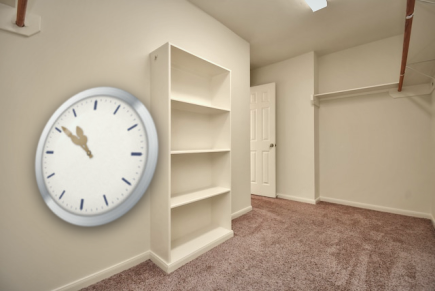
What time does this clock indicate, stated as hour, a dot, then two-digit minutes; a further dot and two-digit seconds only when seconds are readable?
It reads 10.51
